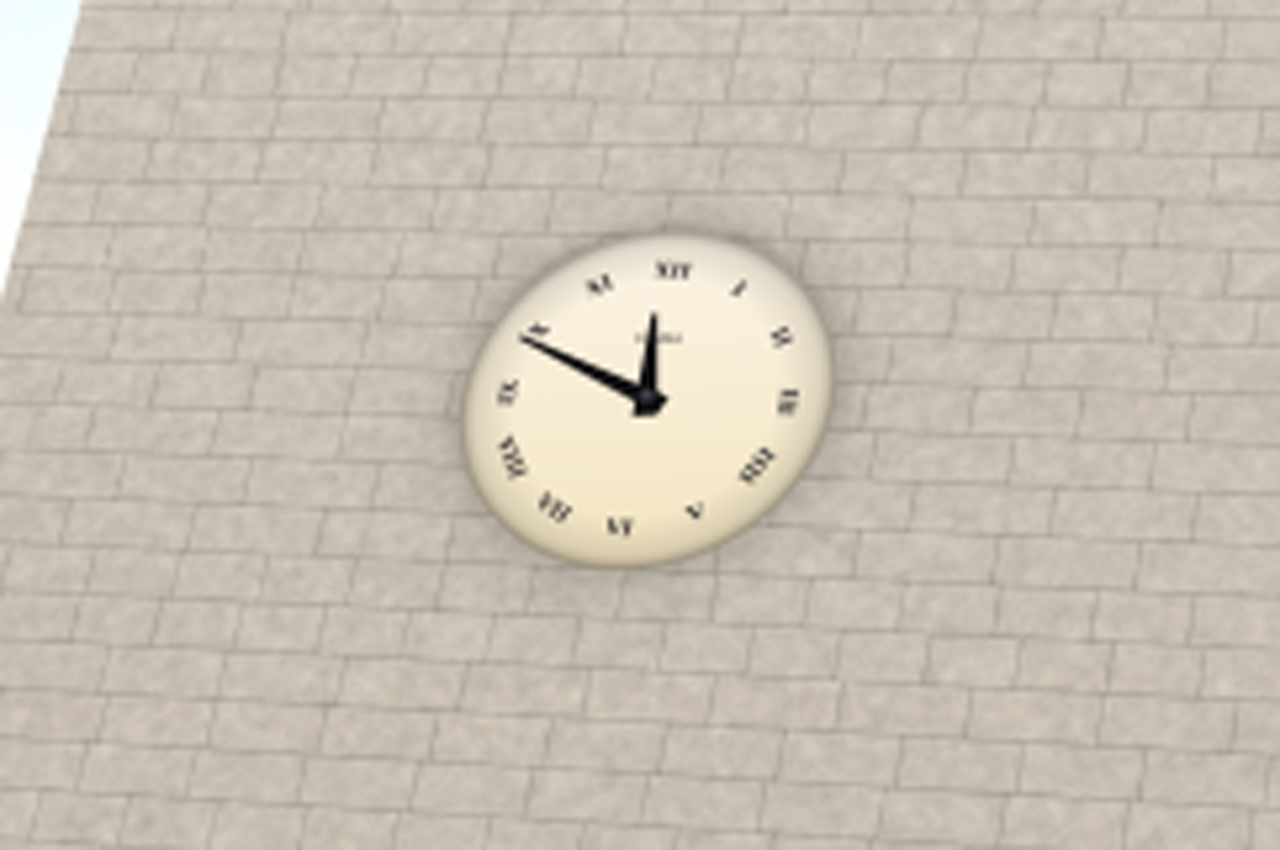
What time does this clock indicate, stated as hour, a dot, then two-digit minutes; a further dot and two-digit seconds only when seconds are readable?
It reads 11.49
